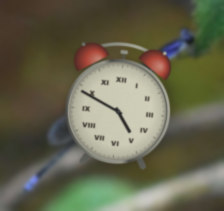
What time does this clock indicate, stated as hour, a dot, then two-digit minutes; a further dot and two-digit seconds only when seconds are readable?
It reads 4.49
